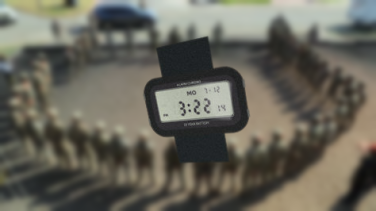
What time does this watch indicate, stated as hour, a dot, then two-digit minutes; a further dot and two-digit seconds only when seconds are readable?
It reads 3.22.14
